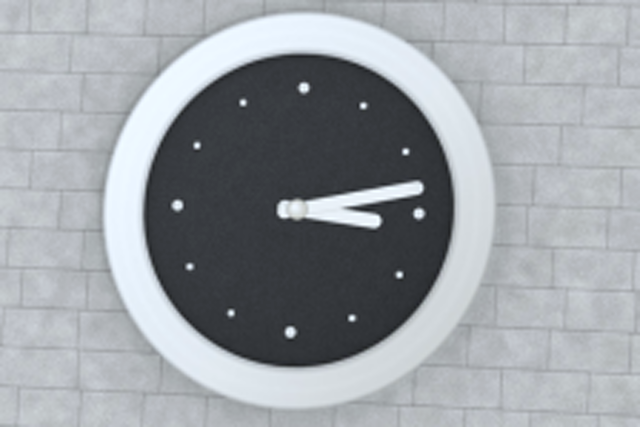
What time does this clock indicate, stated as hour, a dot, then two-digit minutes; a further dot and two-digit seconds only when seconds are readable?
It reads 3.13
